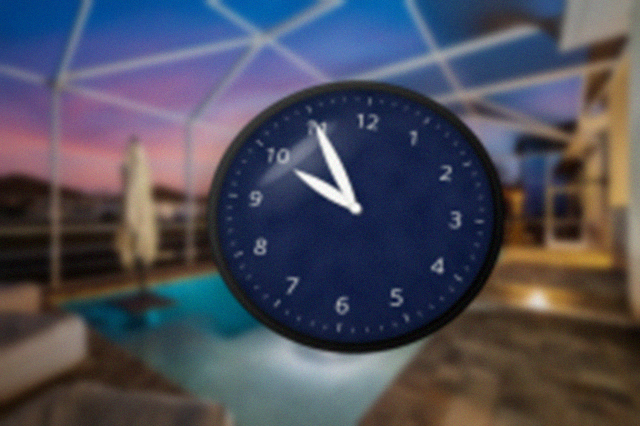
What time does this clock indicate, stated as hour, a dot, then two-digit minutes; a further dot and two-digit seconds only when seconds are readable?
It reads 9.55
